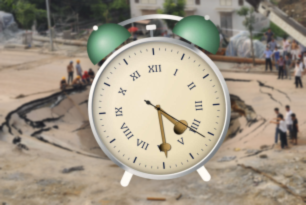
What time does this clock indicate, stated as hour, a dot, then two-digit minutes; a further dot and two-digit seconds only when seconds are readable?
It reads 4.29.21
